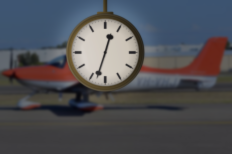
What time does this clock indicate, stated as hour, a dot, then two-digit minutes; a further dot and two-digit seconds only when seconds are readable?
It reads 12.33
